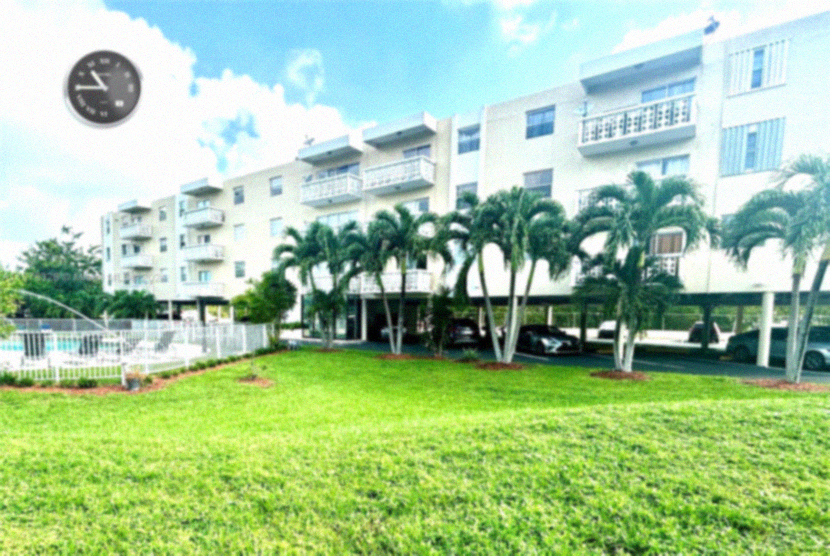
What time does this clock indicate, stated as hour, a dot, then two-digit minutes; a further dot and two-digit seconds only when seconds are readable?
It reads 10.45
